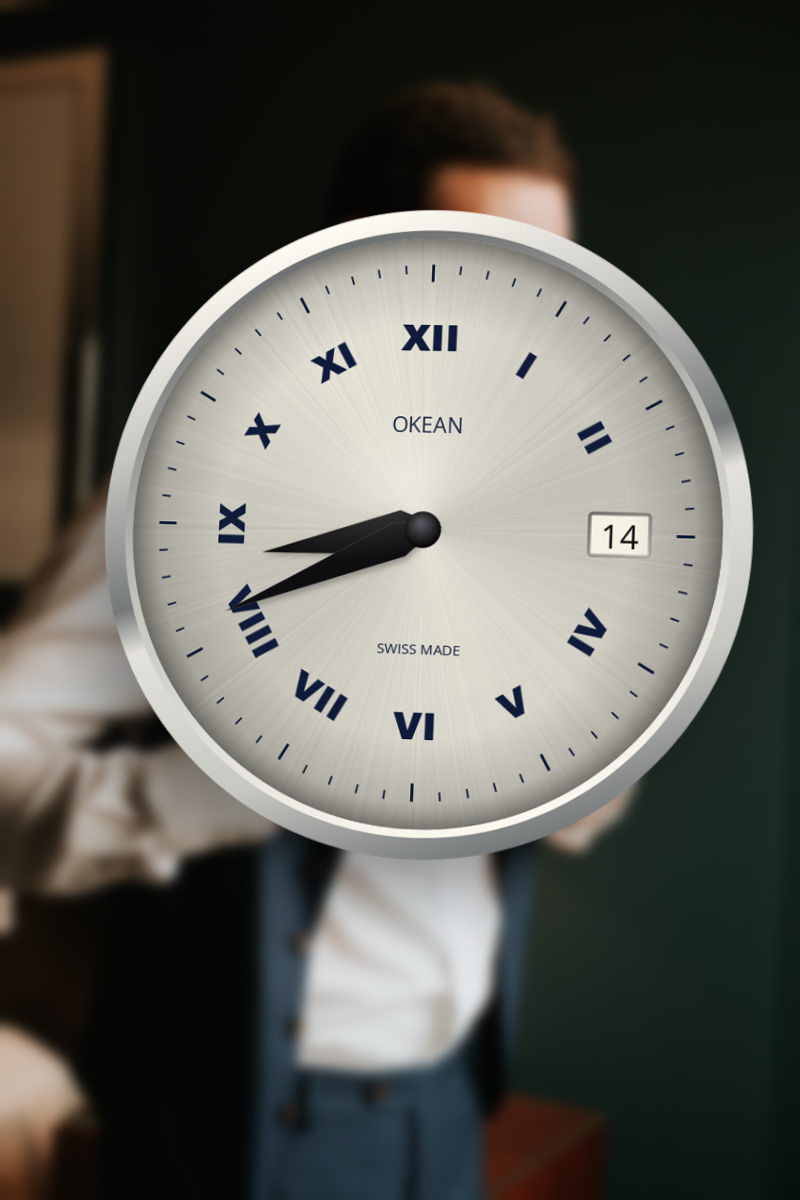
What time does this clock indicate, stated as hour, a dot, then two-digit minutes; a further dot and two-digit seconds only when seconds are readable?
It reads 8.41
